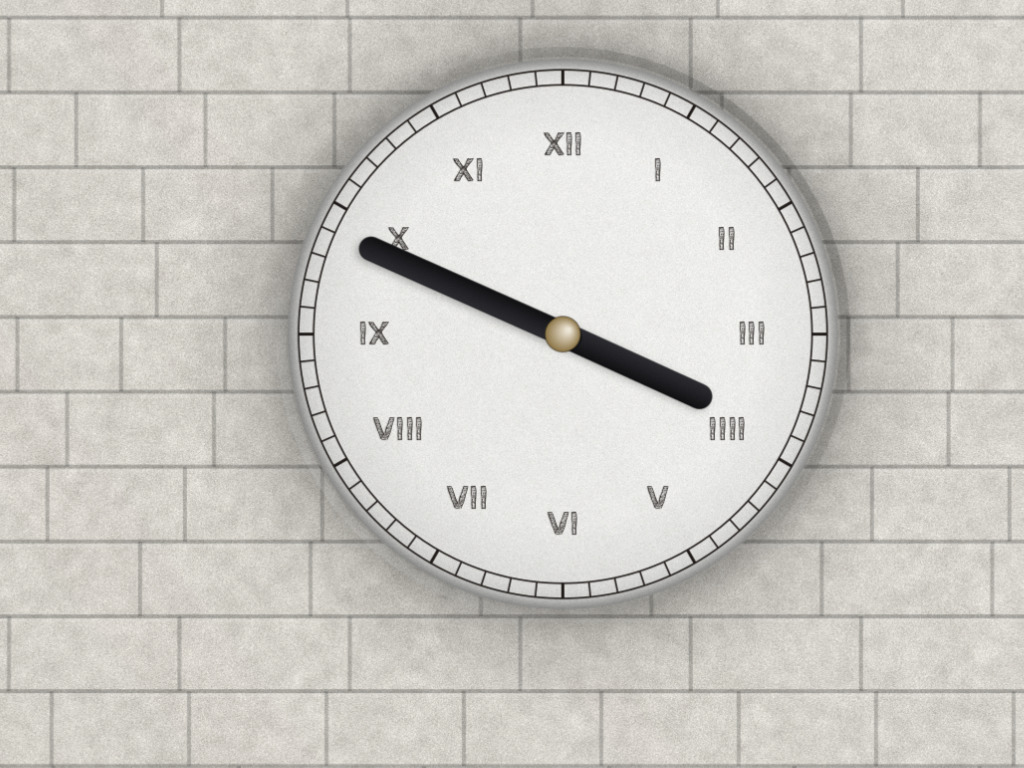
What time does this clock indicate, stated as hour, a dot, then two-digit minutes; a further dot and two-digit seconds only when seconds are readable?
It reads 3.49
